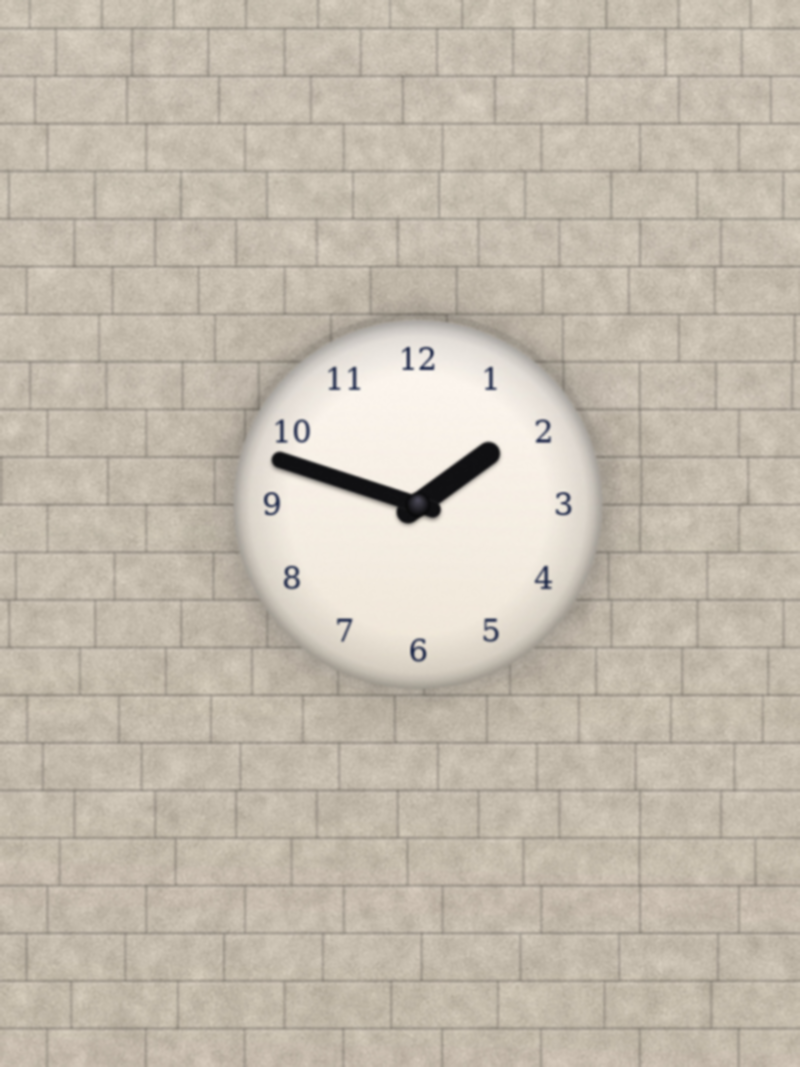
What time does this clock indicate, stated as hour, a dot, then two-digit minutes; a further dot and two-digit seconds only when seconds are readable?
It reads 1.48
